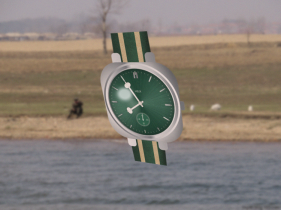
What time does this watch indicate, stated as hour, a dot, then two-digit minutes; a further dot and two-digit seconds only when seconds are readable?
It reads 7.55
